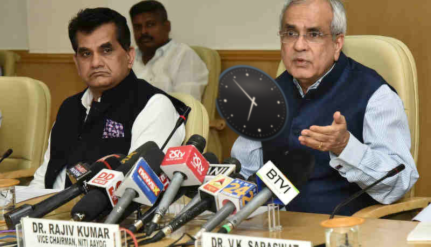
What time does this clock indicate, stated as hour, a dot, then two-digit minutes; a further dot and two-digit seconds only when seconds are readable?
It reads 6.54
